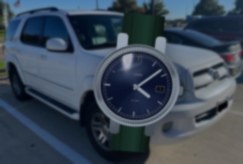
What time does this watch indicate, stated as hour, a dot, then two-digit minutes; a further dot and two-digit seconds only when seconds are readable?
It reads 4.08
